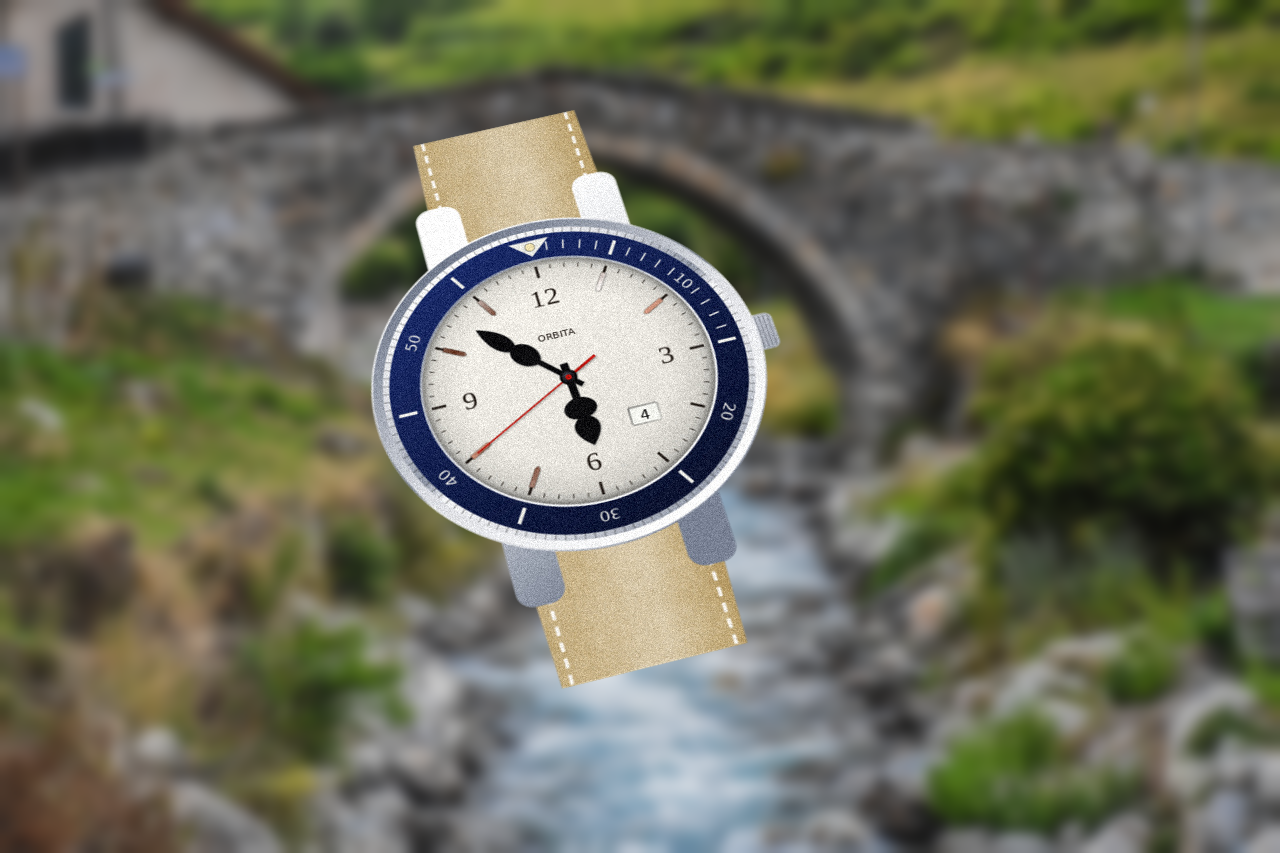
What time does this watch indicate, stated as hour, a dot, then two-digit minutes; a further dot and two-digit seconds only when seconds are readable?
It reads 5.52.40
